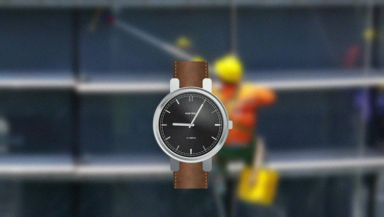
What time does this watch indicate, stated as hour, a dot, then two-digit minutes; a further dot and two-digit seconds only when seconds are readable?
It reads 9.05
